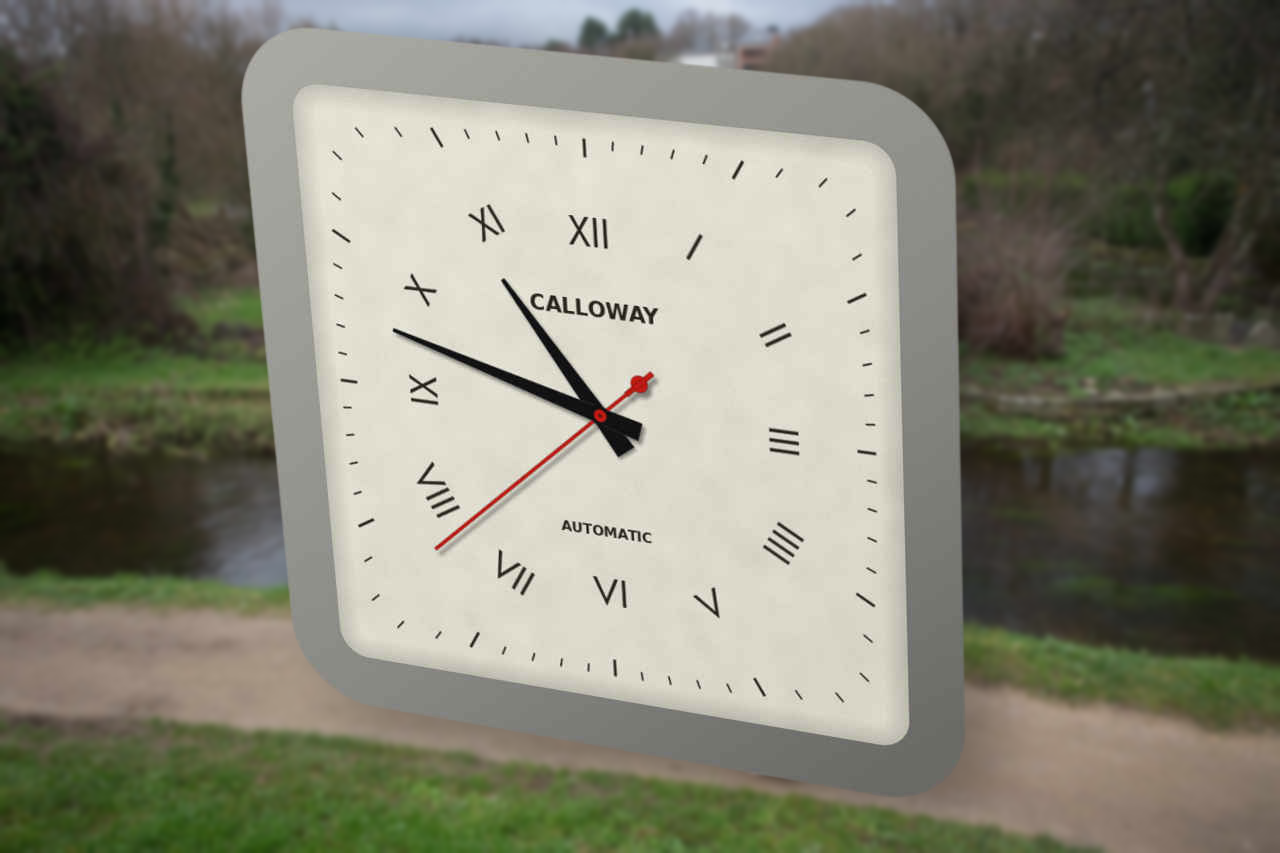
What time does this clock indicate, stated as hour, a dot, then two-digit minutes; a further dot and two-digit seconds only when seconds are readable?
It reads 10.47.38
